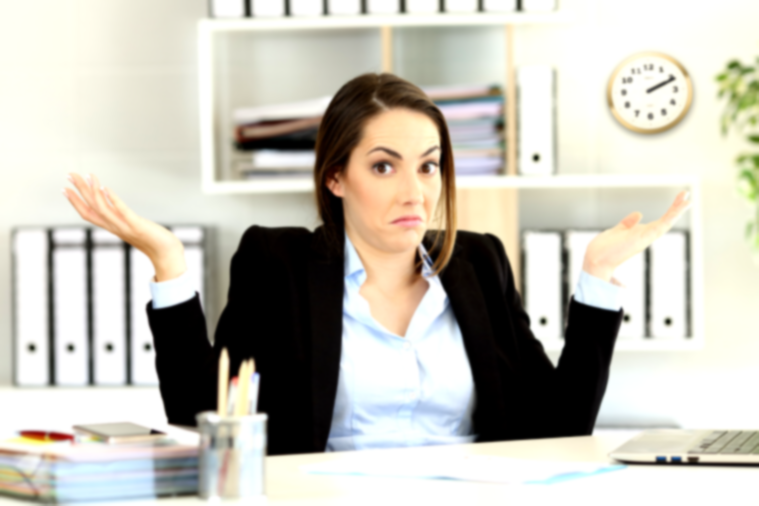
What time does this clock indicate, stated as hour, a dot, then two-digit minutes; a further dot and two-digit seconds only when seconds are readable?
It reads 2.11
